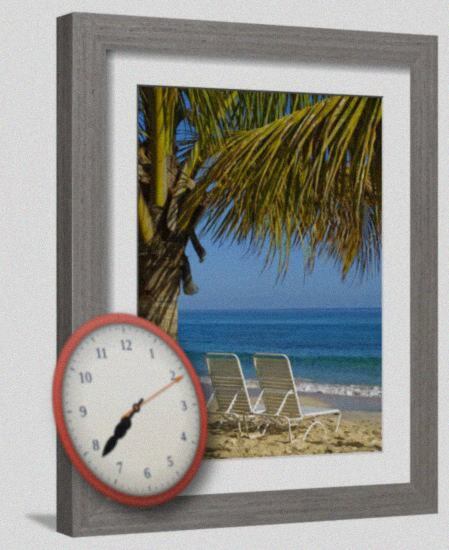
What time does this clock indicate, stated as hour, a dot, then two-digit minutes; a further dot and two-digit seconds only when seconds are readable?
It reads 7.38.11
